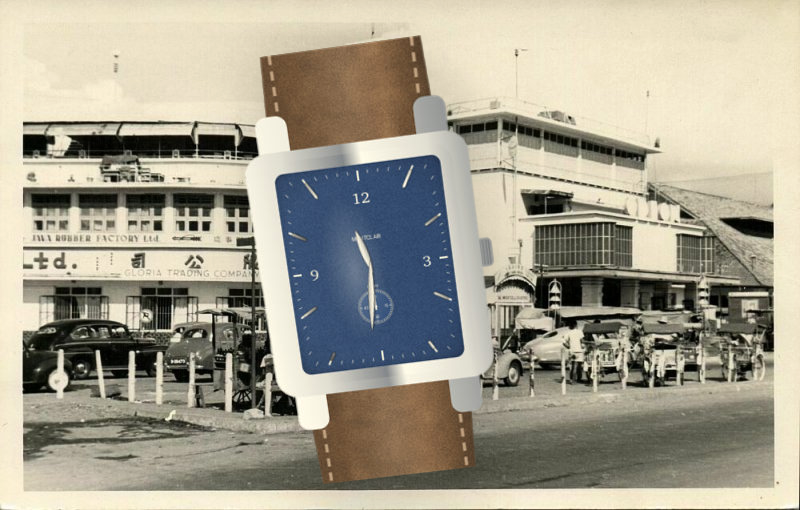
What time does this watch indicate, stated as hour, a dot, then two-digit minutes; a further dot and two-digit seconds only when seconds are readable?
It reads 11.31
